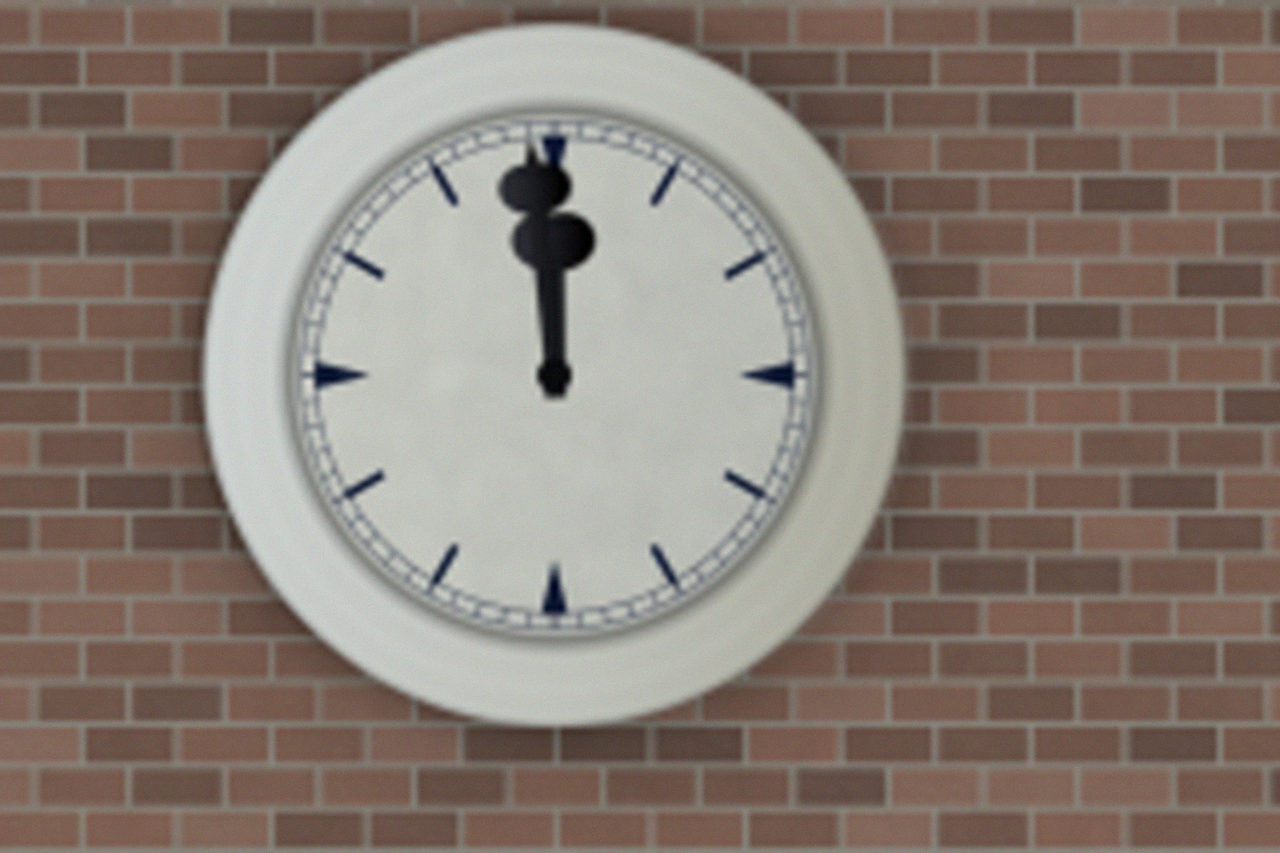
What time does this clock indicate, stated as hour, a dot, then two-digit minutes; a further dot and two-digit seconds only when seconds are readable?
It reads 11.59
